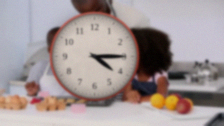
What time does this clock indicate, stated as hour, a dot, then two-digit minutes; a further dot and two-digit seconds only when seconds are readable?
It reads 4.15
